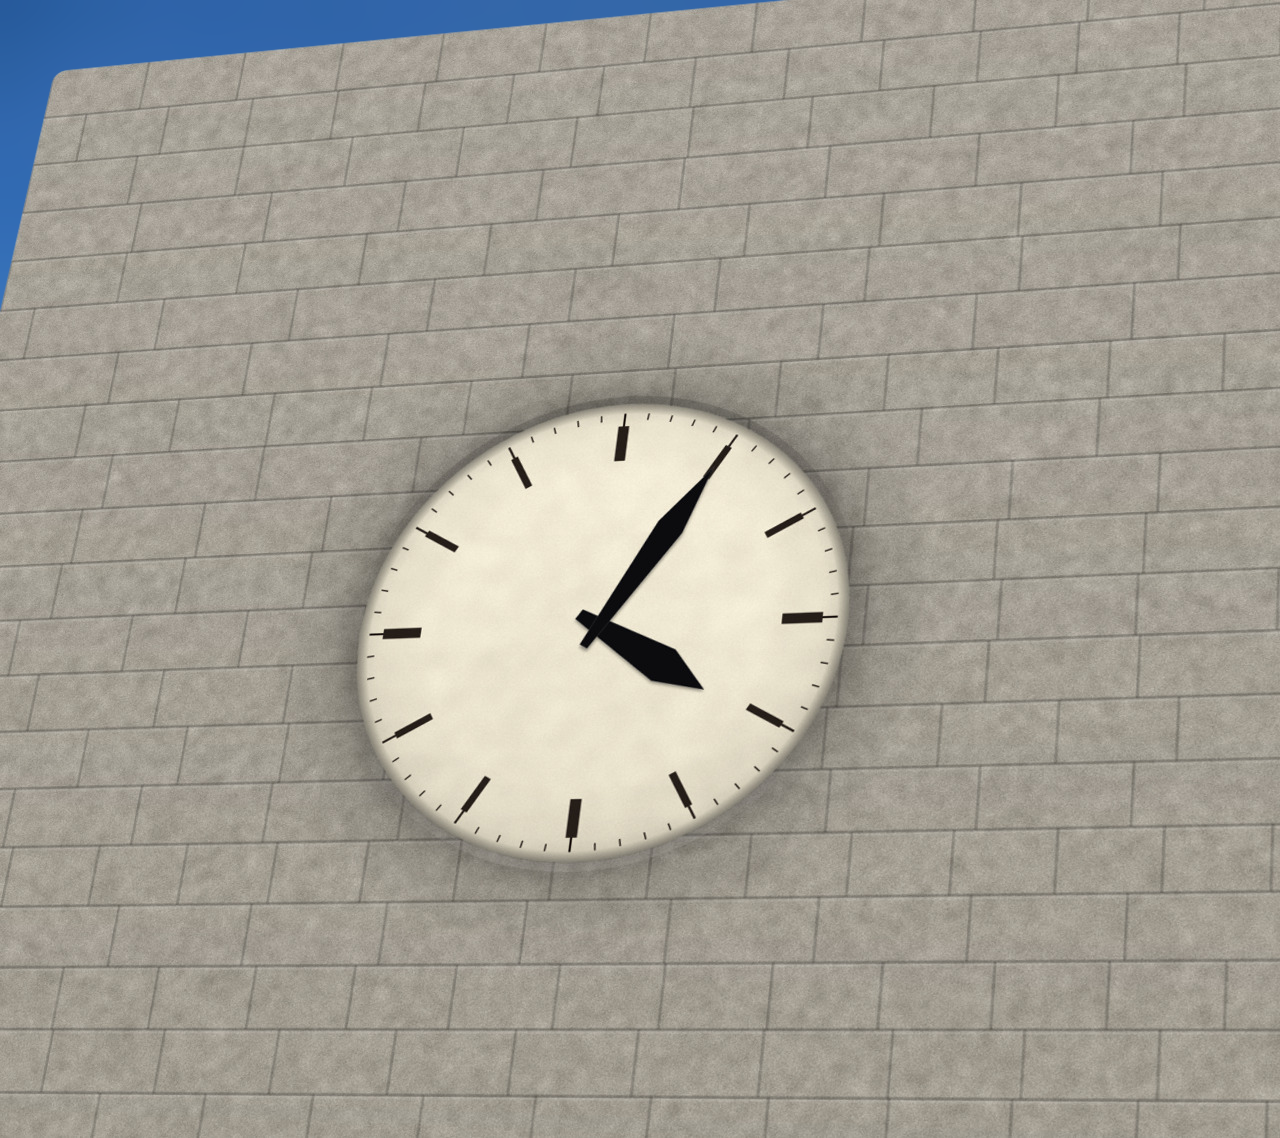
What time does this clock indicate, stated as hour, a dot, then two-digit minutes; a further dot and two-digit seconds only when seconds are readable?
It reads 4.05
